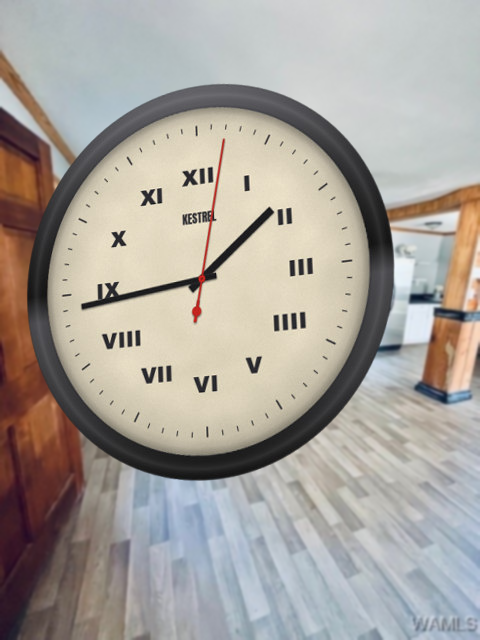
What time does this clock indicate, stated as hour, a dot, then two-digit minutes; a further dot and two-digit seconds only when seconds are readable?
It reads 1.44.02
